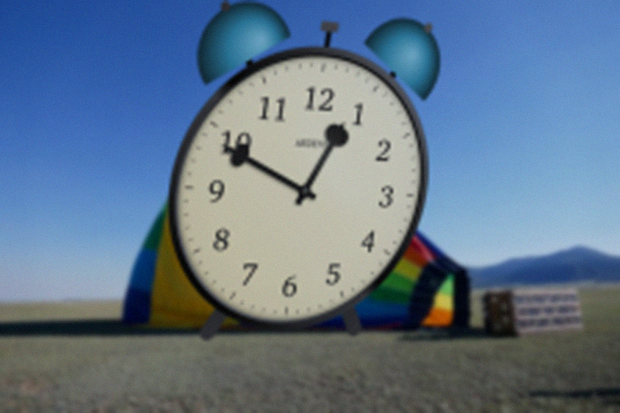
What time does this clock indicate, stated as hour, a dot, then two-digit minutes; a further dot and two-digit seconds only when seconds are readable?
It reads 12.49
